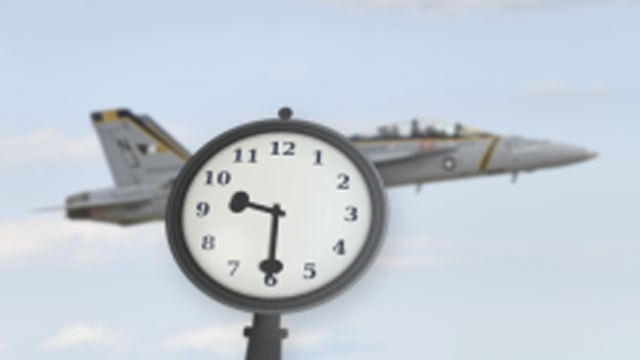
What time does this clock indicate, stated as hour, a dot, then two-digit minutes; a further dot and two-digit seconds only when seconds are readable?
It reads 9.30
